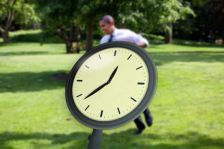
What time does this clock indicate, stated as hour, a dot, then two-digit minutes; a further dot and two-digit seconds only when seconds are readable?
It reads 12.38
